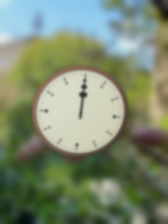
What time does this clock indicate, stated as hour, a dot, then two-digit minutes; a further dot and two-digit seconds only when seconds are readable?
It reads 12.00
